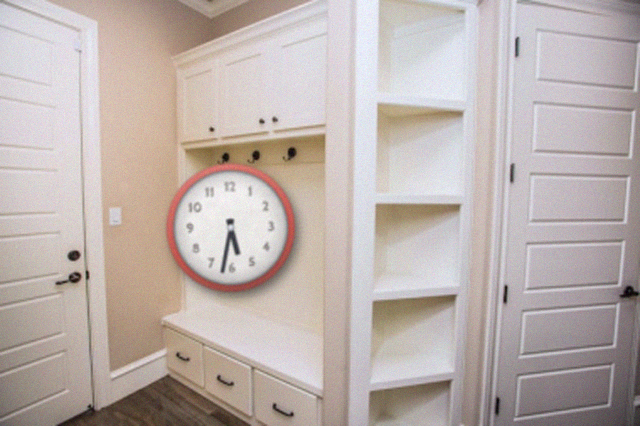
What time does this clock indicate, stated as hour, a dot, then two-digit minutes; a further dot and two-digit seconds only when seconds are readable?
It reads 5.32
